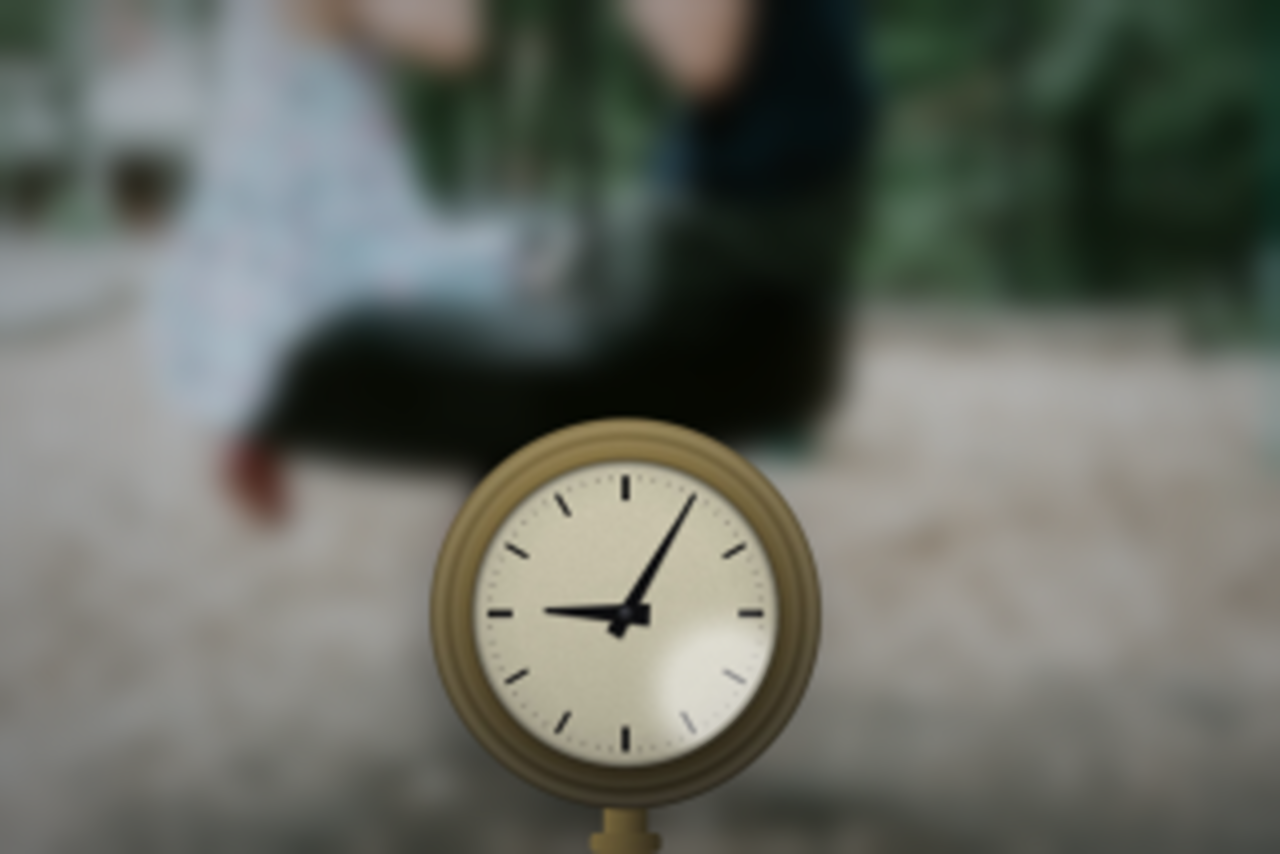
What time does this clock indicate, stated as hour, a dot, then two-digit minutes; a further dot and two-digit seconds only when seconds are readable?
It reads 9.05
